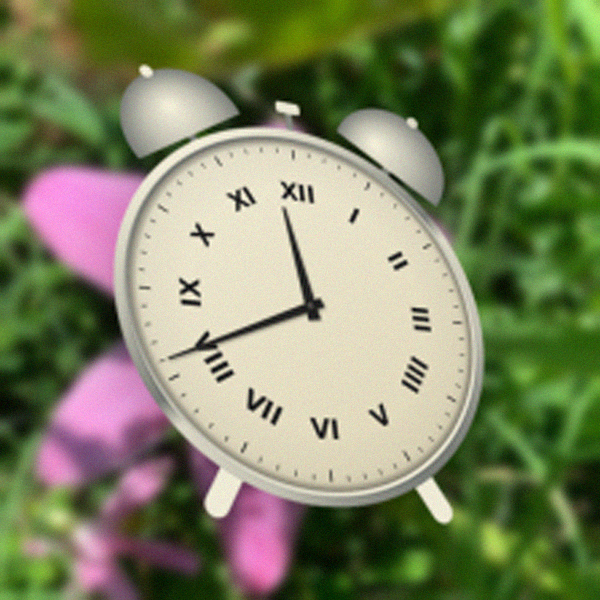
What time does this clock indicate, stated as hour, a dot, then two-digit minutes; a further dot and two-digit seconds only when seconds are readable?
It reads 11.41
